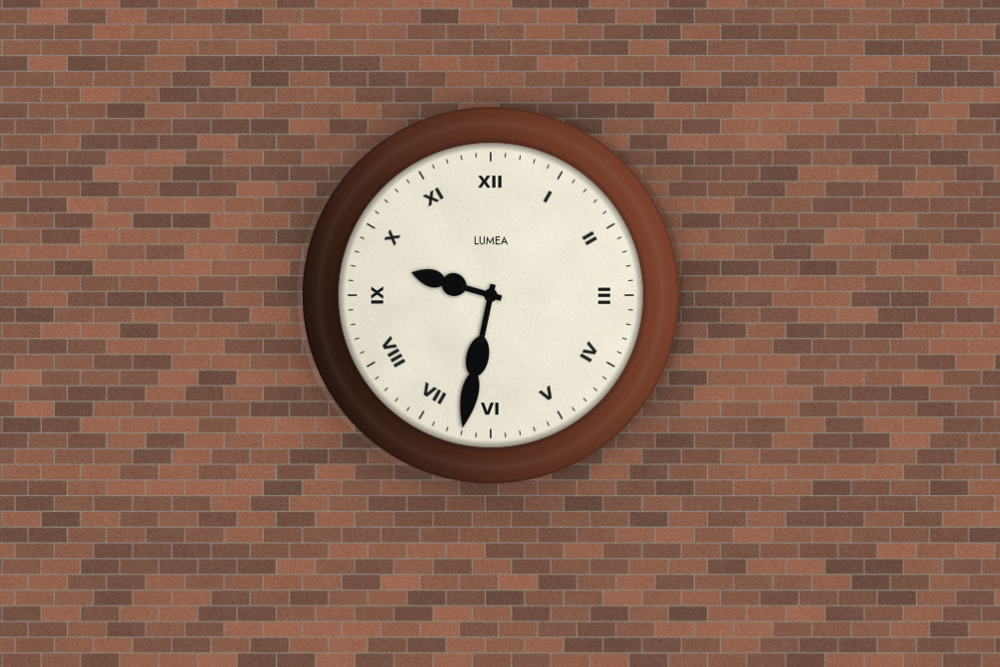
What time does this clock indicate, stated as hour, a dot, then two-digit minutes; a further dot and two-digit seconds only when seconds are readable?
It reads 9.32
